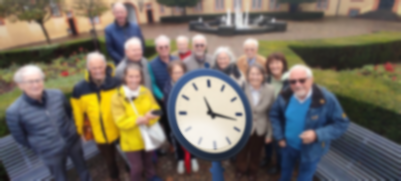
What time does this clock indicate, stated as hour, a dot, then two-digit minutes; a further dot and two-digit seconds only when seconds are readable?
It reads 11.17
